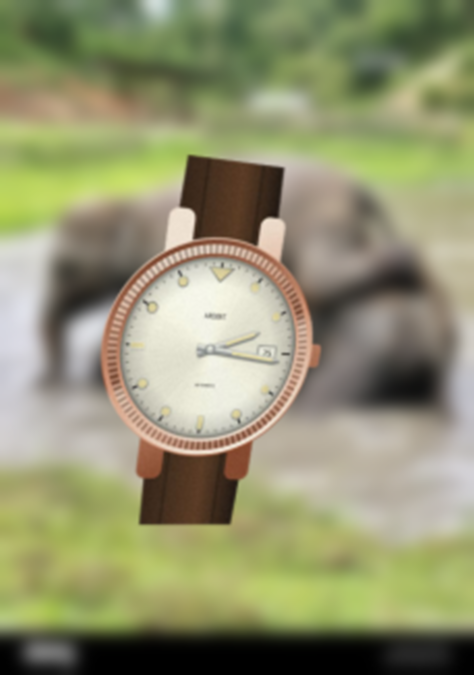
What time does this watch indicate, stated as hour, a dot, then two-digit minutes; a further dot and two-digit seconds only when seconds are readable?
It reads 2.16
